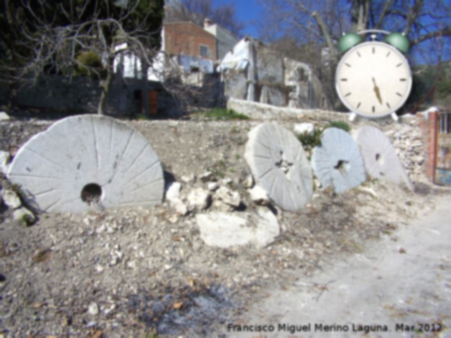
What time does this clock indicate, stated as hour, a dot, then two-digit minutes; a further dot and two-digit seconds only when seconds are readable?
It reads 5.27
